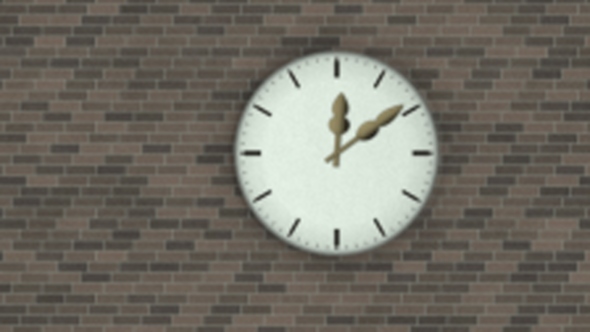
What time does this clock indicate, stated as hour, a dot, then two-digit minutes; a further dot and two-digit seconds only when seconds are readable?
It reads 12.09
